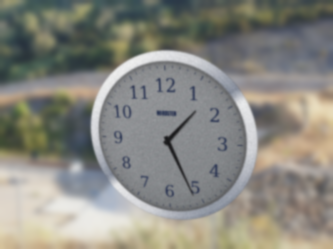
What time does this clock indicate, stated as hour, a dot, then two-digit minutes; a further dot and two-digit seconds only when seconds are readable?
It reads 1.26
